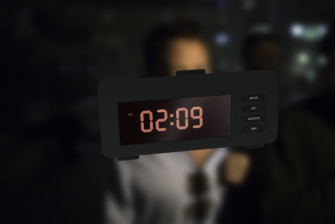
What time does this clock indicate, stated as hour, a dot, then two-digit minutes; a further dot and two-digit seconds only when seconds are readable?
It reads 2.09
